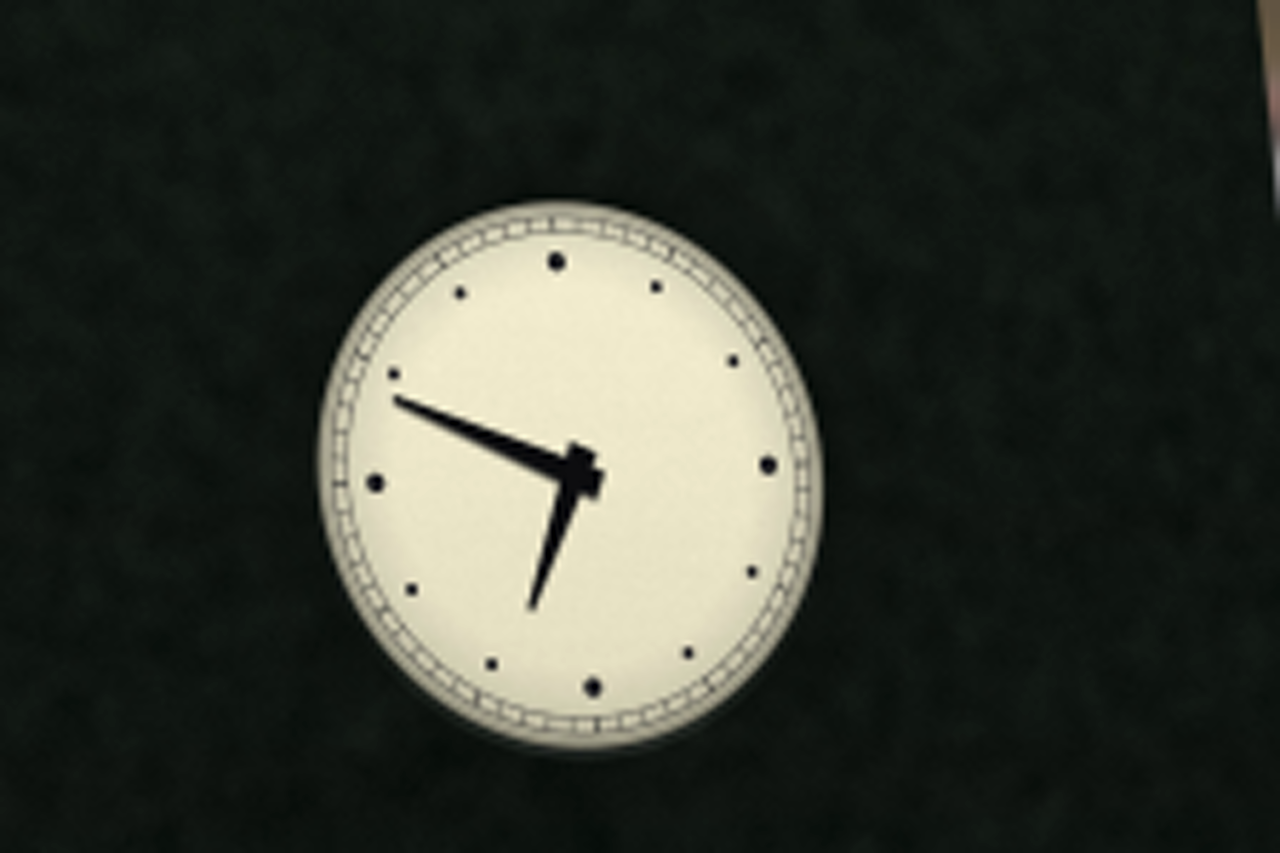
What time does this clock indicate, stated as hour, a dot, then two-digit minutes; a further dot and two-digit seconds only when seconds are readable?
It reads 6.49
